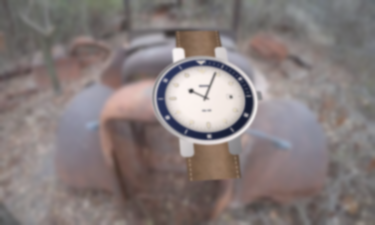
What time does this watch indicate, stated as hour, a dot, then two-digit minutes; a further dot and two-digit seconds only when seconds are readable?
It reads 10.04
